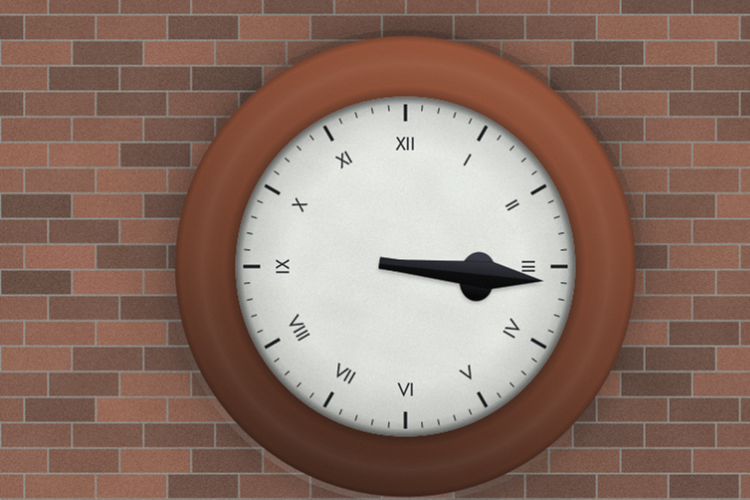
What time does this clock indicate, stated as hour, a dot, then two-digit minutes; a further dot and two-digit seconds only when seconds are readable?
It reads 3.16
